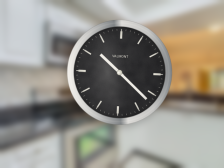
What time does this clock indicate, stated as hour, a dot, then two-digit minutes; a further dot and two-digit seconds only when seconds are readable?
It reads 10.22
